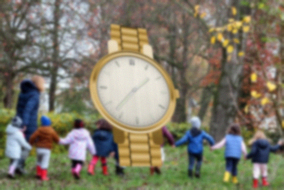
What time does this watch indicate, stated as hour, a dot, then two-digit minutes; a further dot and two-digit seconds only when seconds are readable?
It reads 1.37
